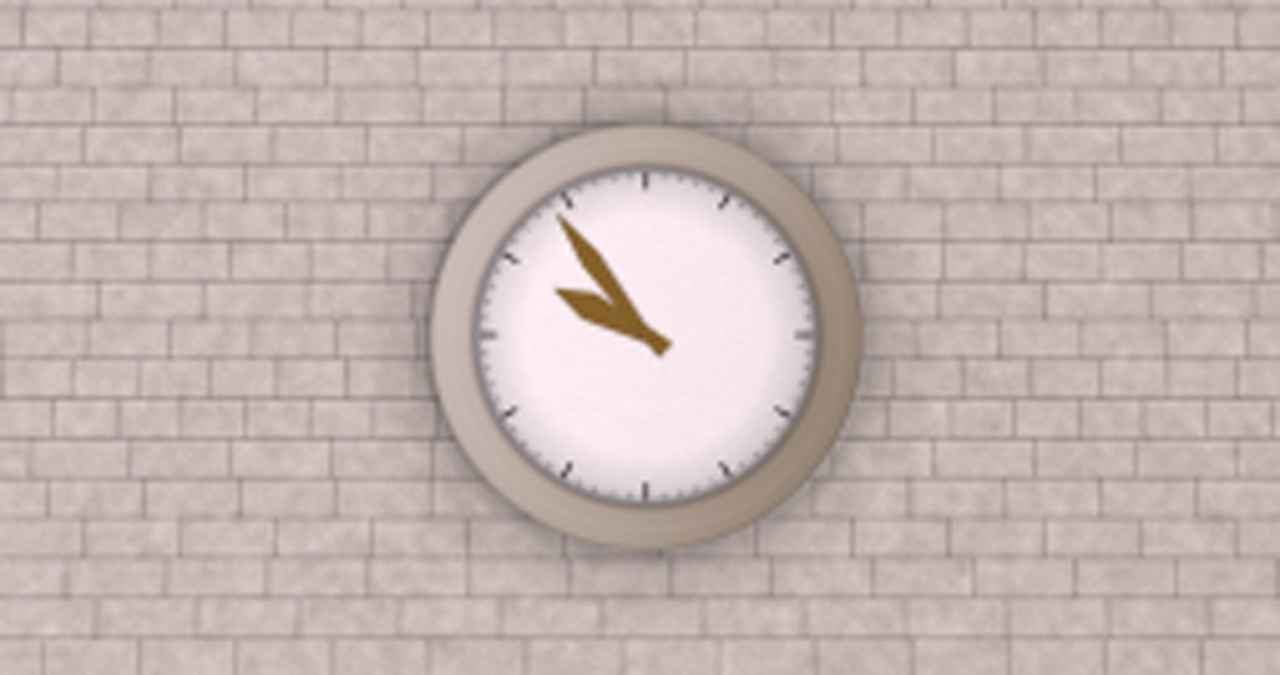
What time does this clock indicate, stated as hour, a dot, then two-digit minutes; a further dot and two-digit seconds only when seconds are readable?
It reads 9.54
